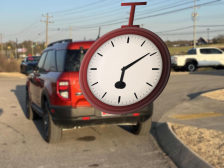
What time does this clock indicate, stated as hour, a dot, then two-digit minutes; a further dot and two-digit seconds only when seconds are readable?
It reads 6.09
